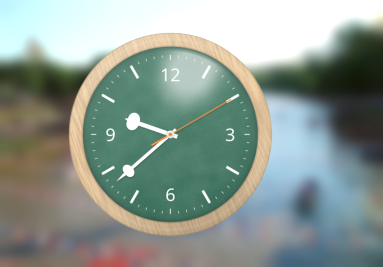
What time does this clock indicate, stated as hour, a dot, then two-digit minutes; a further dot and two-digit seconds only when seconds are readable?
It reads 9.38.10
